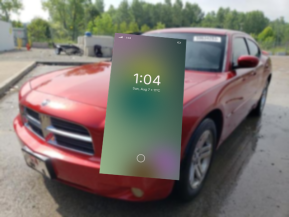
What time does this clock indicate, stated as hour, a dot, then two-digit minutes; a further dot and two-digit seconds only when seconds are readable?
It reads 1.04
